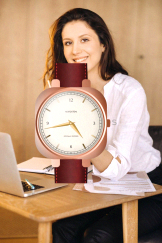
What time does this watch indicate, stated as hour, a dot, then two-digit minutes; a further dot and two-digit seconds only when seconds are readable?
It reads 4.43
